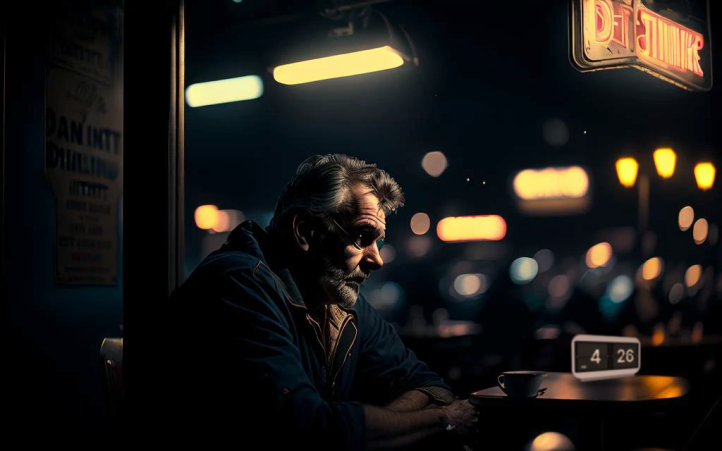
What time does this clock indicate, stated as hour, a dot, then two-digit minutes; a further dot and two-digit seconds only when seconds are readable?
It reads 4.26
